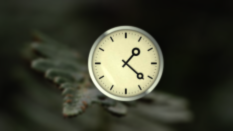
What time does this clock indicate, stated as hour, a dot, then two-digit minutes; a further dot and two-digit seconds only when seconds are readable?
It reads 1.22
